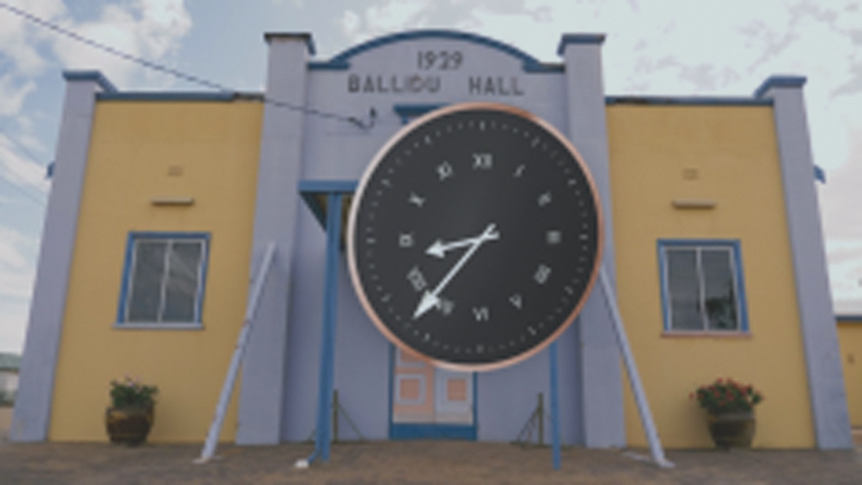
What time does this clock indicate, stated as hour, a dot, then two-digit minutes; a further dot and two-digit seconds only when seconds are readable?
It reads 8.37
